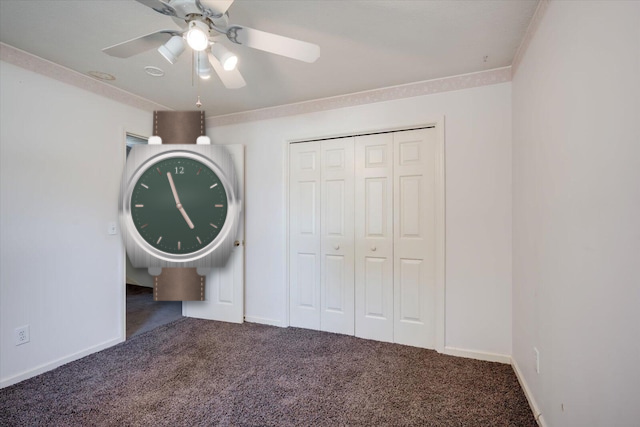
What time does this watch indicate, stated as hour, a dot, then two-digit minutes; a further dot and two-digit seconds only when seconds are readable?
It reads 4.57
